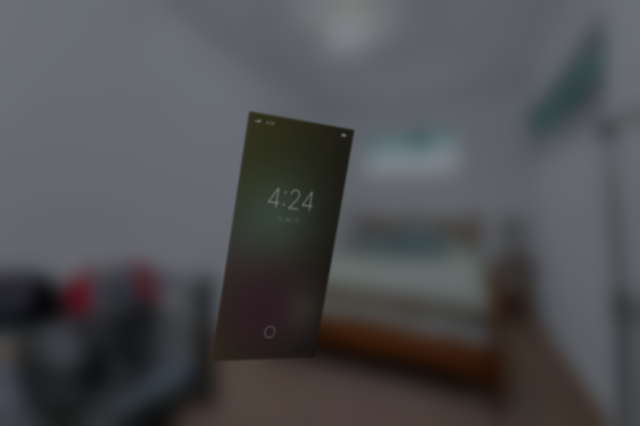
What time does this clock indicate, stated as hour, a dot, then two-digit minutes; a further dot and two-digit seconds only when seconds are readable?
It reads 4.24
